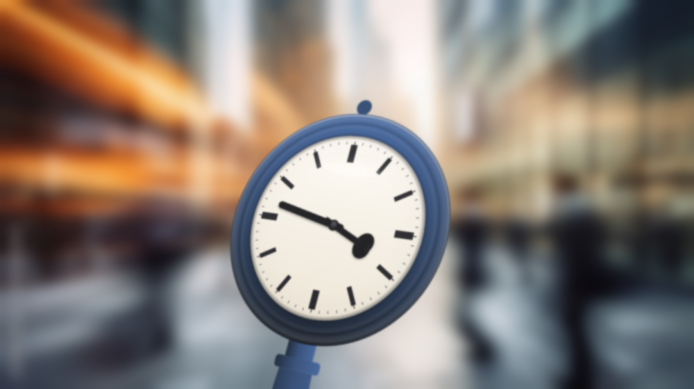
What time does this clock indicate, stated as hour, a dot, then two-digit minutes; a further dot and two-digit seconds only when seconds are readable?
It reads 3.47
